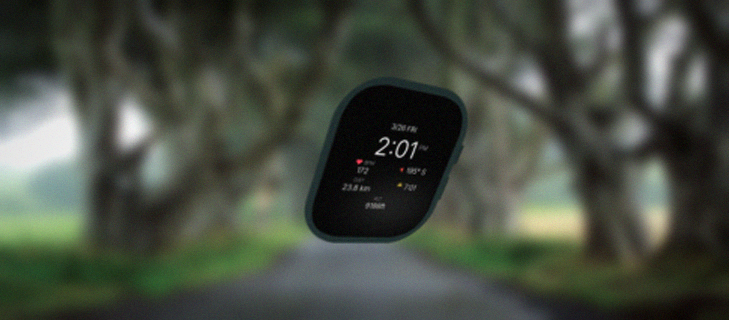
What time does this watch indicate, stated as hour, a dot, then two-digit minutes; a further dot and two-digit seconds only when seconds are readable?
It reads 2.01
